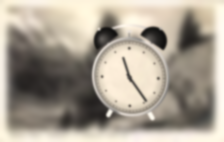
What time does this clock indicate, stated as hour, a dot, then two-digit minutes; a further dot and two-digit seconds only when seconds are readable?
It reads 11.24
